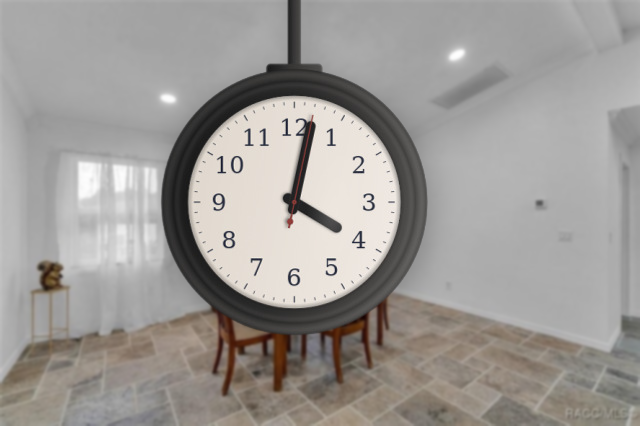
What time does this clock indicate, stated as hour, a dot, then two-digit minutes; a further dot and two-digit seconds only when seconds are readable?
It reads 4.02.02
